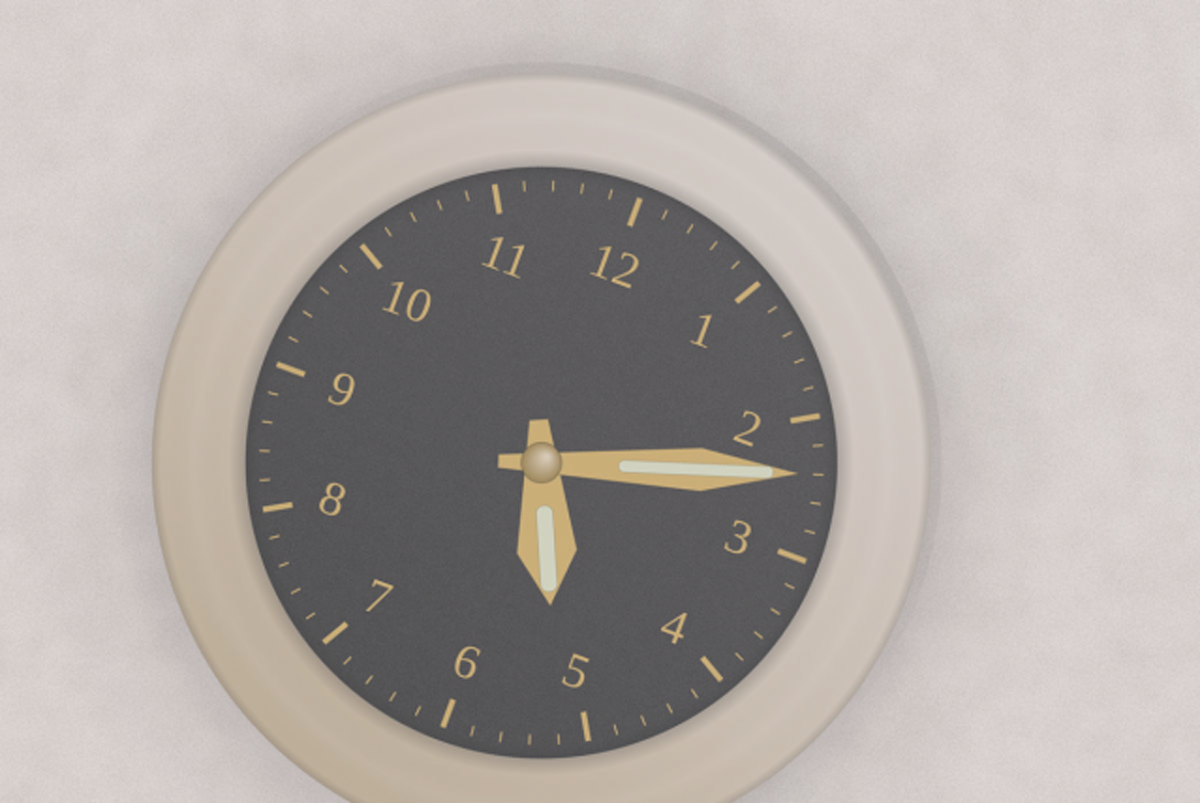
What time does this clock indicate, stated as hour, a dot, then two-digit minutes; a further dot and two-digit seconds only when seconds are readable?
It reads 5.12
